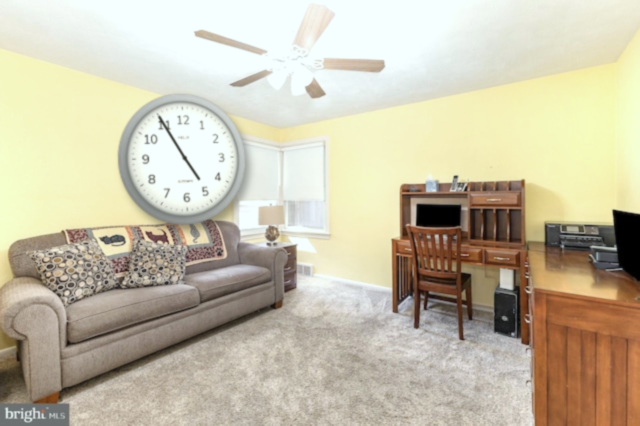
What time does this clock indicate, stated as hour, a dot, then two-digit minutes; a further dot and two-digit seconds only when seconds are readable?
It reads 4.55
